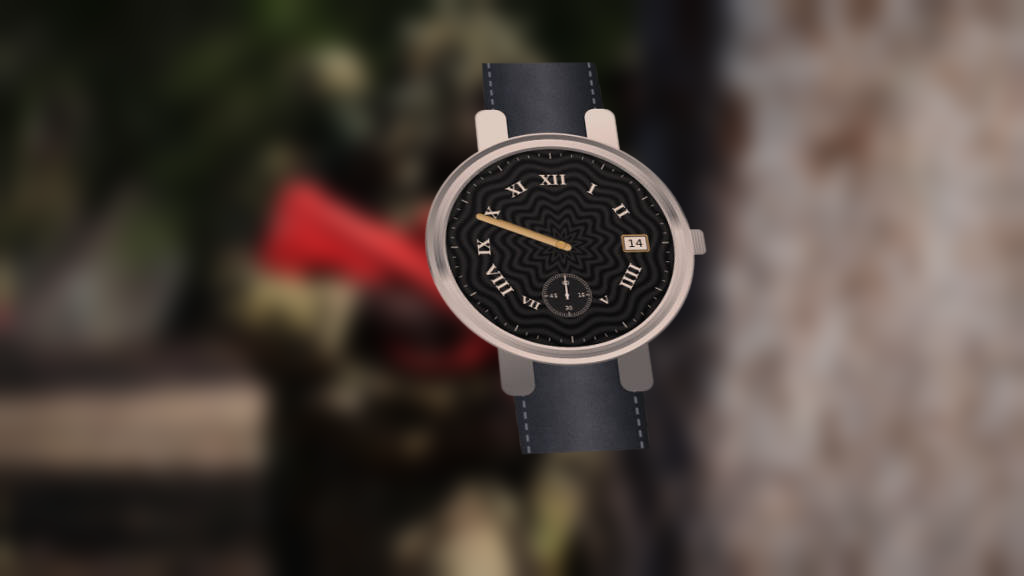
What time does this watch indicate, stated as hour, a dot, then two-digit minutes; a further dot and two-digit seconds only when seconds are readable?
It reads 9.49
